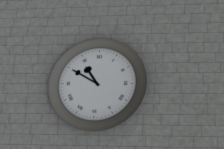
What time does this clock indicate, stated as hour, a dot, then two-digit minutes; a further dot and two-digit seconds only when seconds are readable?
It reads 10.50
